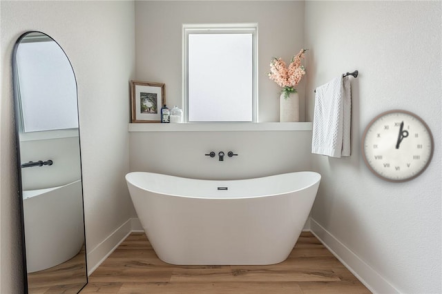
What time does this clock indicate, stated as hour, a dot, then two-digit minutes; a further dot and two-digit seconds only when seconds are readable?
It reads 1.02
